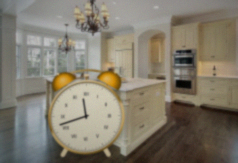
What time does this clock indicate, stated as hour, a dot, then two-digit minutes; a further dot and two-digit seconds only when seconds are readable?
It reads 11.42
